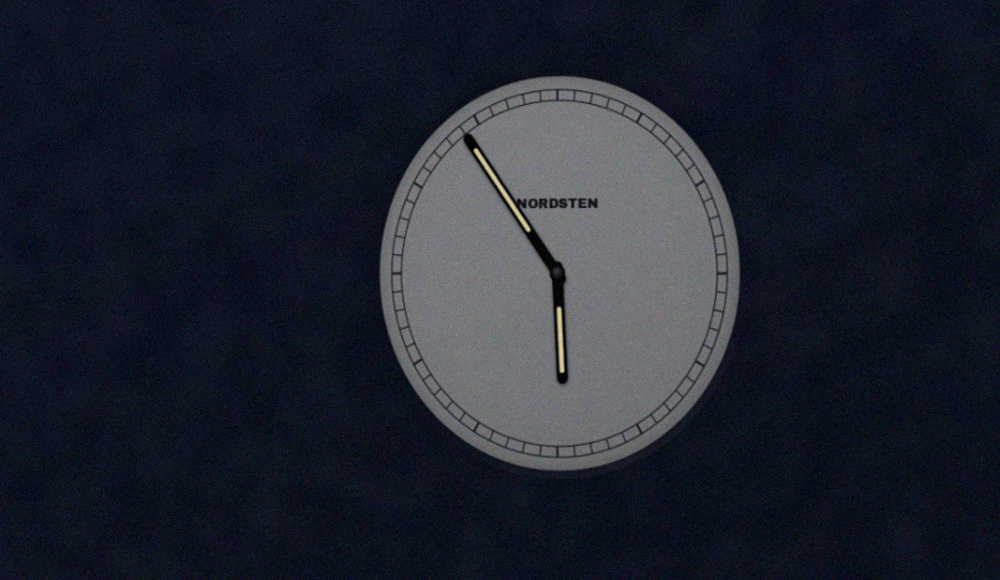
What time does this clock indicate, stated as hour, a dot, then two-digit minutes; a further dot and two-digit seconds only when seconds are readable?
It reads 5.54
